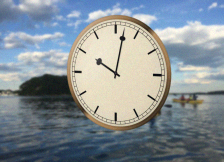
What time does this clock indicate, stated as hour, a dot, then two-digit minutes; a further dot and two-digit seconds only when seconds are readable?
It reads 10.02
